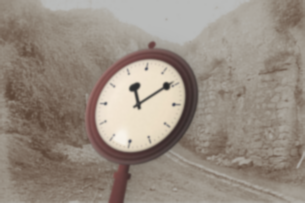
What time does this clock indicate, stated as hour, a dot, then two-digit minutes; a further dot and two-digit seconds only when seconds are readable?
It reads 11.09
